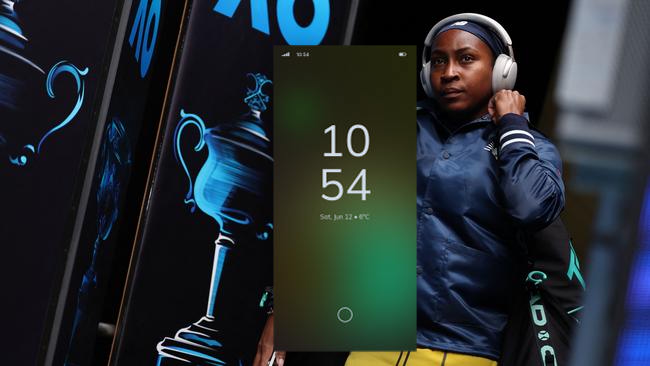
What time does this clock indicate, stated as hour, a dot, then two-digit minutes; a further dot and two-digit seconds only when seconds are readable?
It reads 10.54
